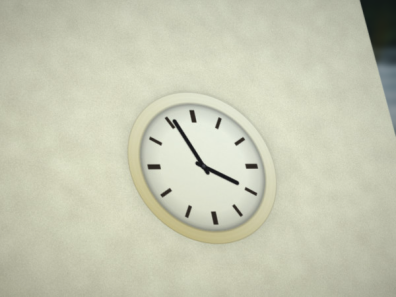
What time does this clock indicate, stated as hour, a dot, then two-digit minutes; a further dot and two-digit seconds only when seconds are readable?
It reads 3.56
